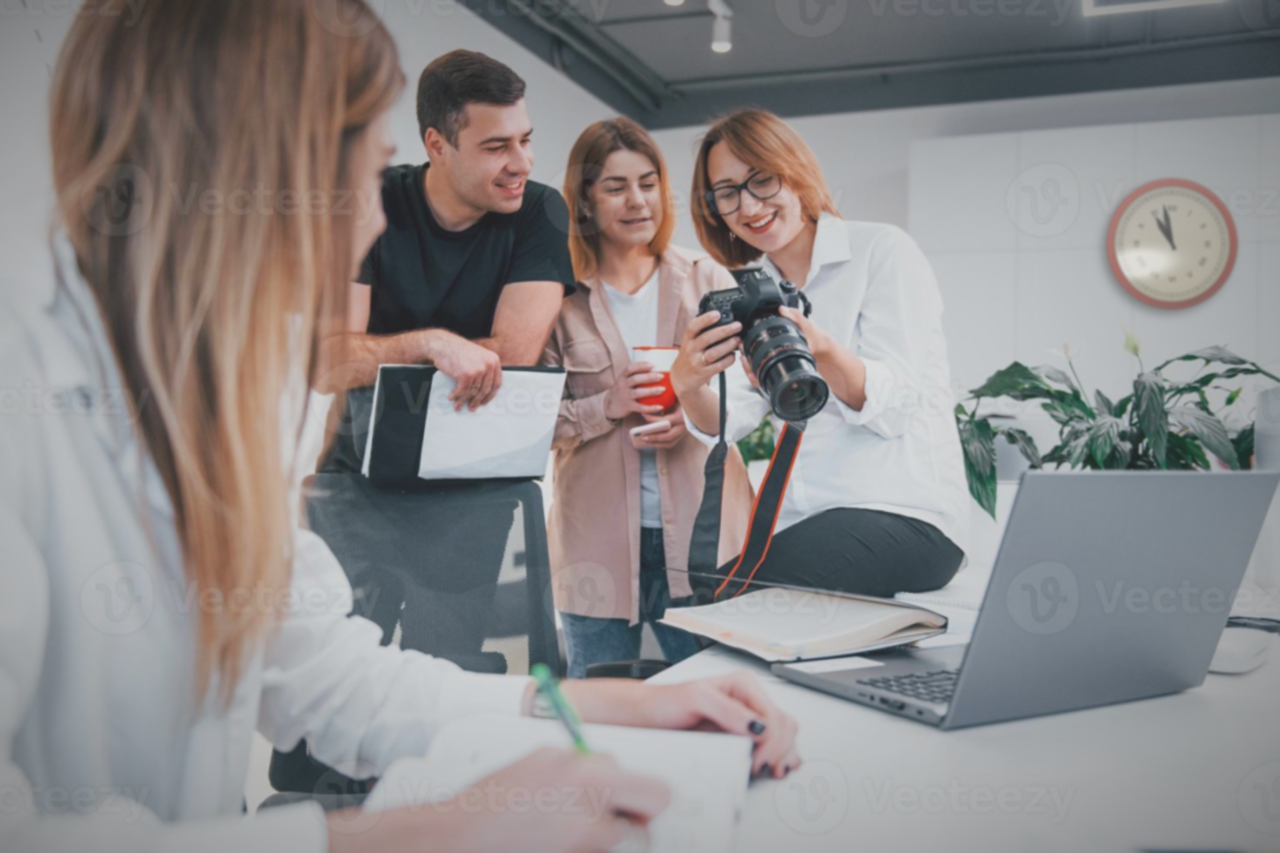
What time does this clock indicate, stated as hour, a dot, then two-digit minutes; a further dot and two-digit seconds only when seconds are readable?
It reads 10.58
